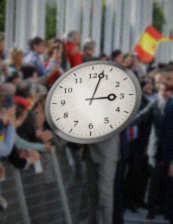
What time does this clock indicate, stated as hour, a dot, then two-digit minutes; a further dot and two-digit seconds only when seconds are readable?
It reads 3.03
